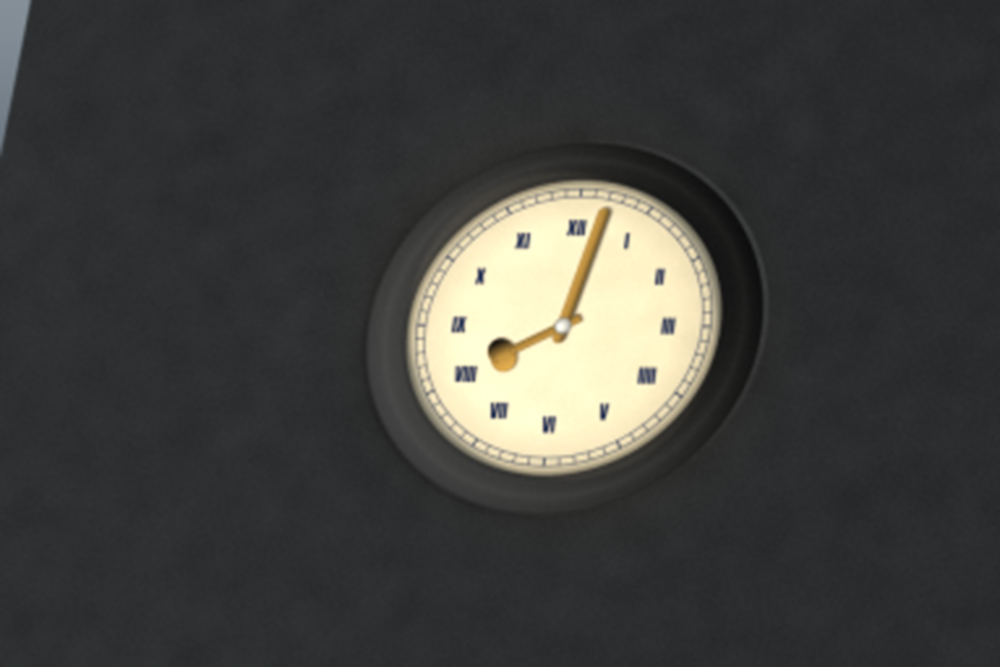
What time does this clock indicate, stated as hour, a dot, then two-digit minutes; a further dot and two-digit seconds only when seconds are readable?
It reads 8.02
